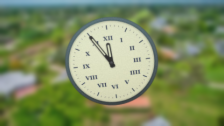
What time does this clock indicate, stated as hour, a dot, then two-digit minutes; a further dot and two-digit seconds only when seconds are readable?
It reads 11.55
